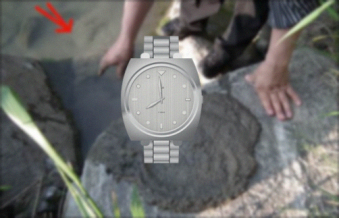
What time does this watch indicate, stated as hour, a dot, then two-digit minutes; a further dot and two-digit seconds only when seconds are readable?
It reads 7.59
